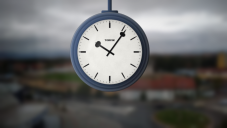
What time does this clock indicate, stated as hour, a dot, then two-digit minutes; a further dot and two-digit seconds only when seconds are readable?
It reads 10.06
